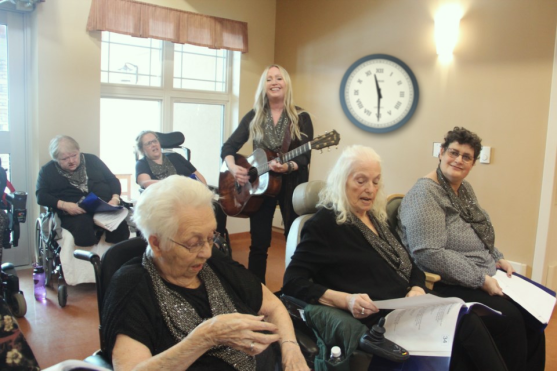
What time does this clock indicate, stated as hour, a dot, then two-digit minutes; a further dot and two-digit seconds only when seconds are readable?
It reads 11.30
